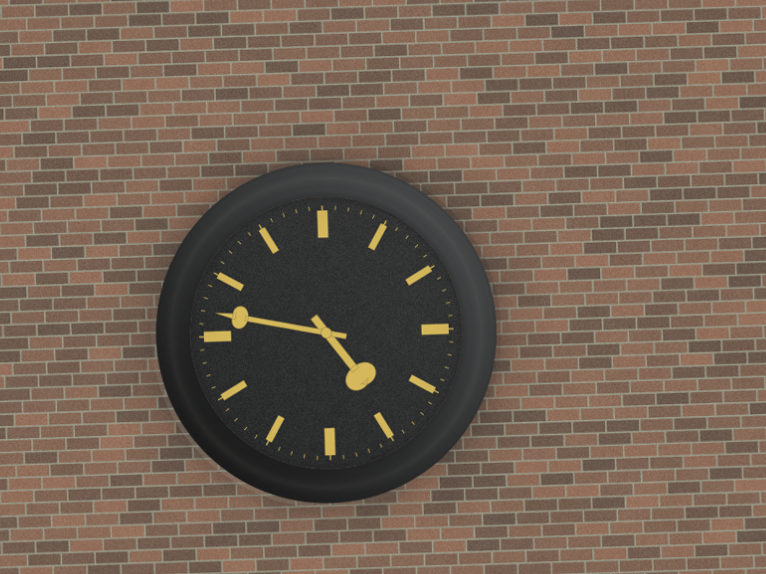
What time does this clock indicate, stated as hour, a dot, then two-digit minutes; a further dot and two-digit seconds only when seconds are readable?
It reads 4.47
